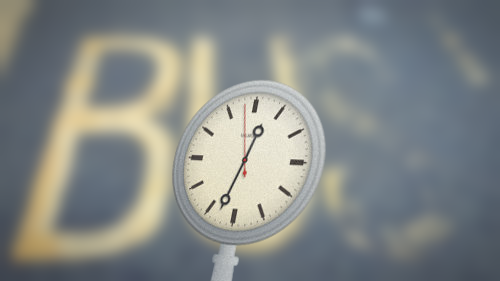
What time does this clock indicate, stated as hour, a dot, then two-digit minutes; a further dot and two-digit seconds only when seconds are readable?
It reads 12.32.58
